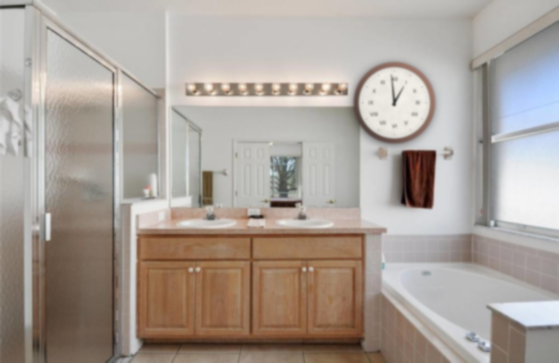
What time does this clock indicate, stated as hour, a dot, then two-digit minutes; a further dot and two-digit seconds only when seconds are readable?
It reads 12.59
